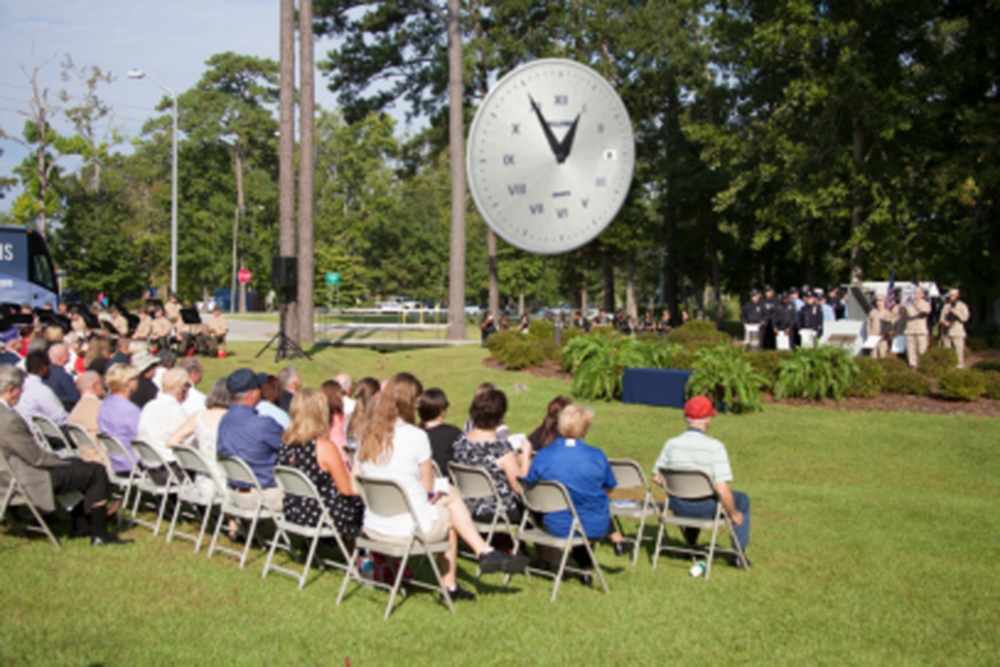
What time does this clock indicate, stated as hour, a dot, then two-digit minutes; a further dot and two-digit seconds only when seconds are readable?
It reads 12.55
